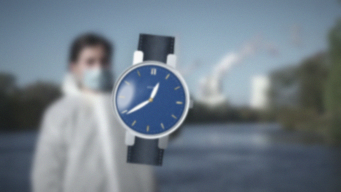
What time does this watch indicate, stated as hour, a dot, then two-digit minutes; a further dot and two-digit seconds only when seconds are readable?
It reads 12.39
